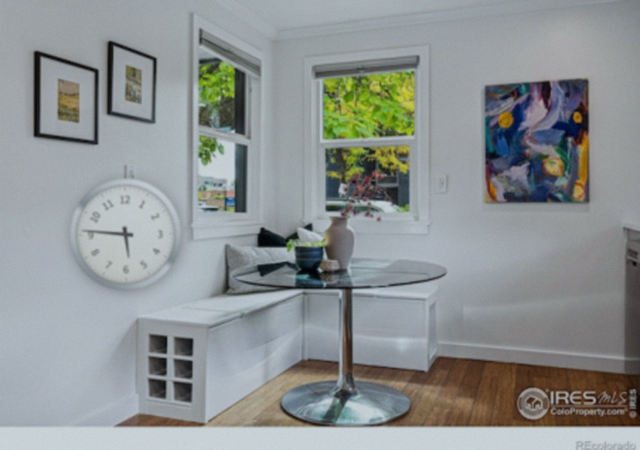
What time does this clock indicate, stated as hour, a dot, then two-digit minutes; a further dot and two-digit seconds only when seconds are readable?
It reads 5.46
